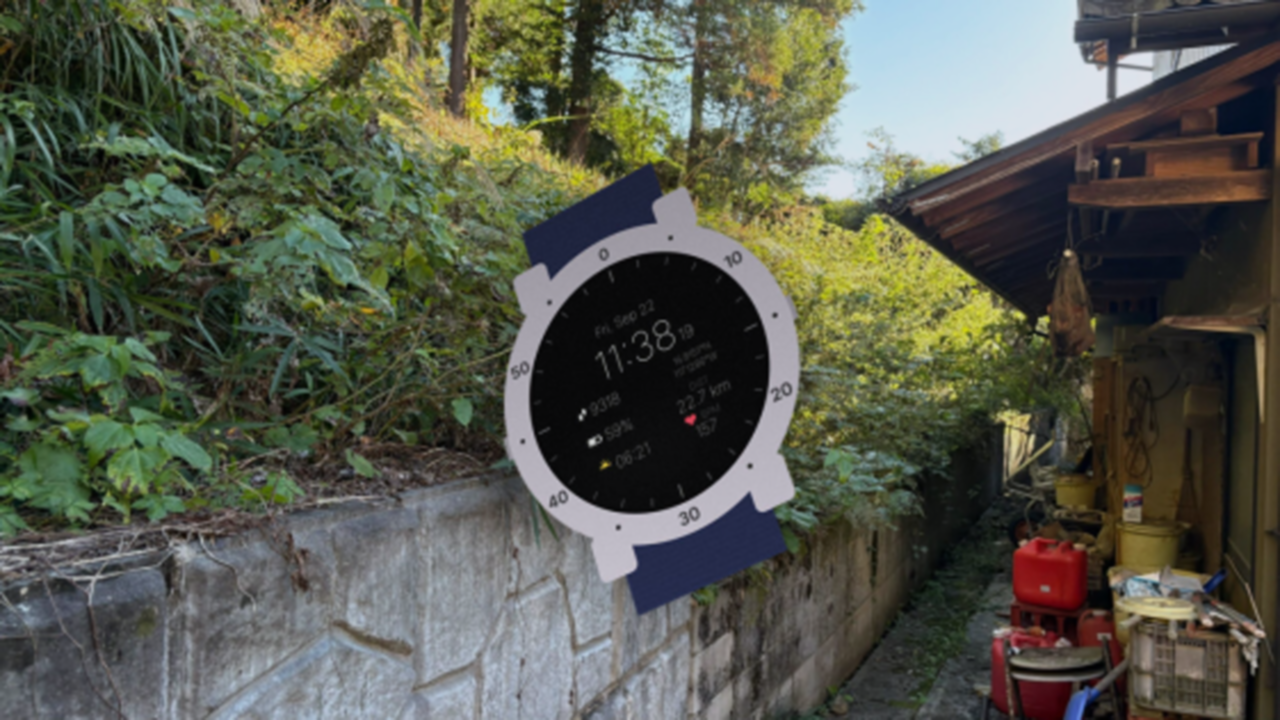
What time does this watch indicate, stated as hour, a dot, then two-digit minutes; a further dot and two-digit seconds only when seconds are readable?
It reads 11.38
